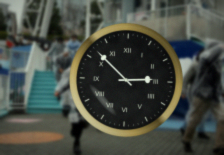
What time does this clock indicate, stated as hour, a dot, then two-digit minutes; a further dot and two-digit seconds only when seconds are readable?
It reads 2.52
